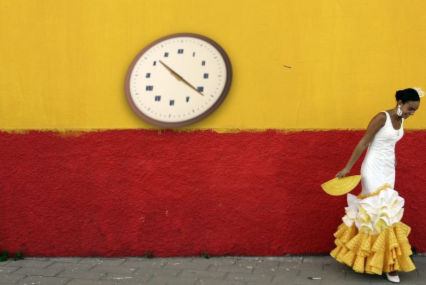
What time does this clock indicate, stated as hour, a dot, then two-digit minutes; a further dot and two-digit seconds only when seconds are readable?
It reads 10.21
